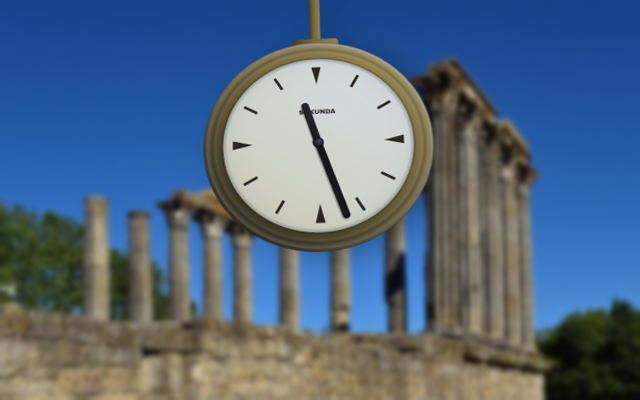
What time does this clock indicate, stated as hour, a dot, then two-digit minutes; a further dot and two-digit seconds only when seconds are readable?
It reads 11.27
